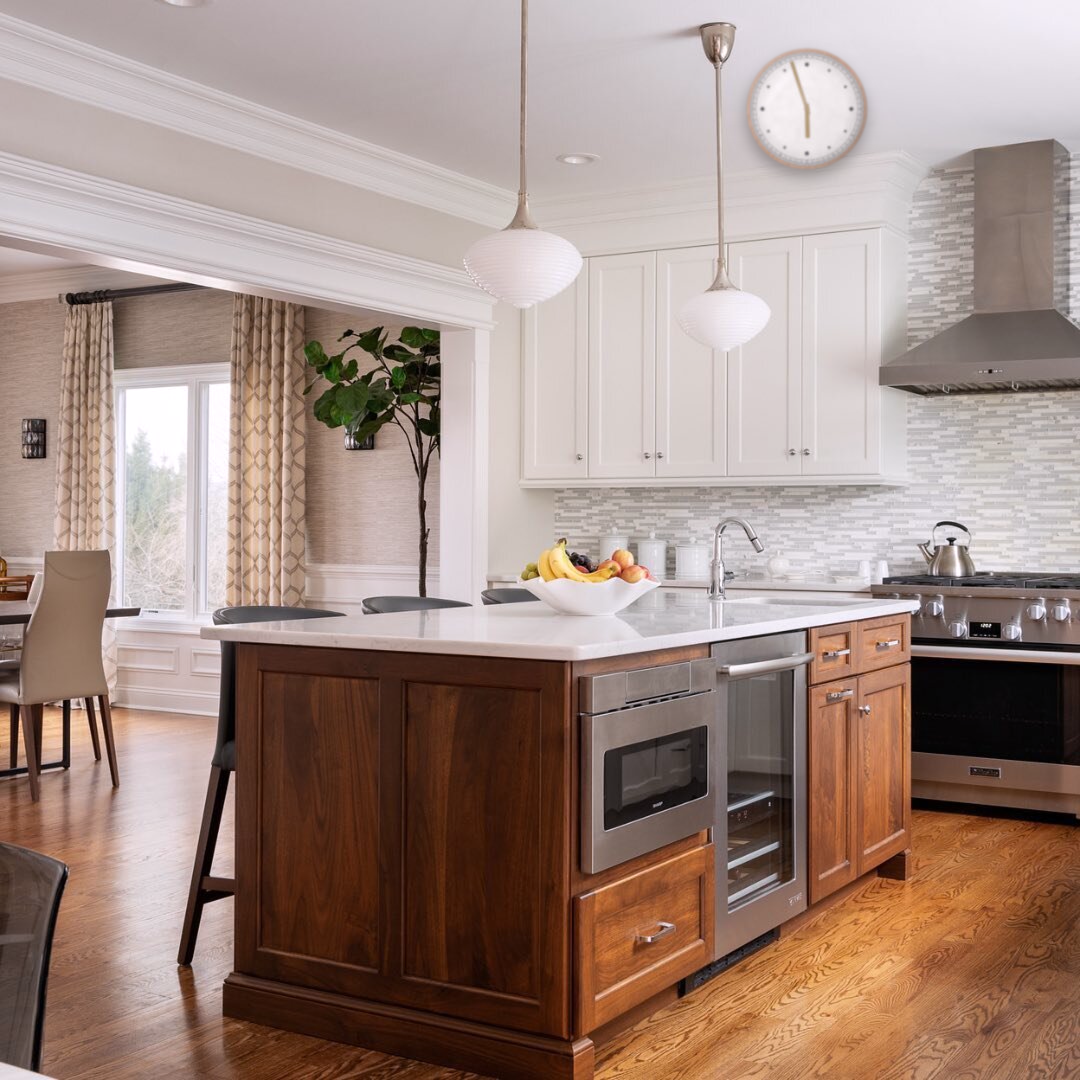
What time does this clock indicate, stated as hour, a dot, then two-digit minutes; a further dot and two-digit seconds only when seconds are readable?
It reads 5.57
